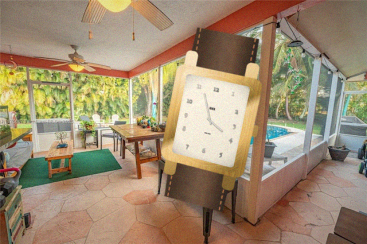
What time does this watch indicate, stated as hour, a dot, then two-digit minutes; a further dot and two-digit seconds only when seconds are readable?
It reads 3.56
